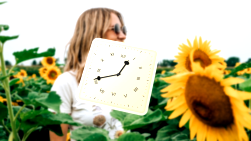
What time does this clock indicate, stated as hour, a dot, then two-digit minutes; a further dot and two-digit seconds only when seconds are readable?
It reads 12.41
